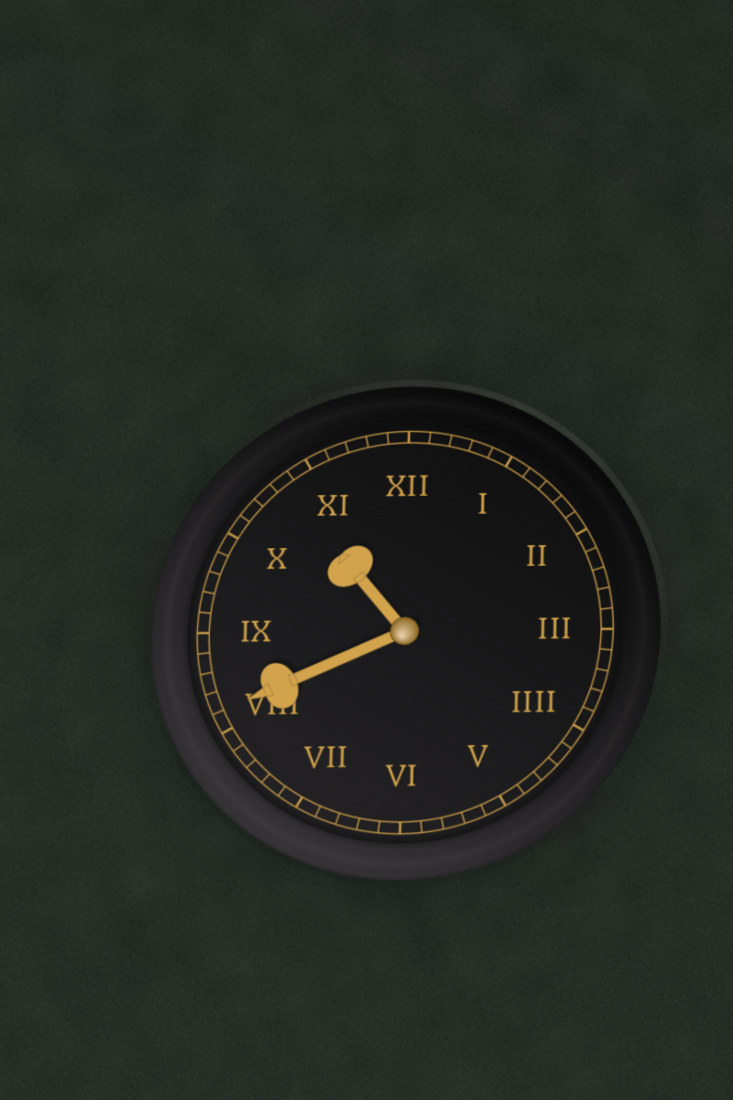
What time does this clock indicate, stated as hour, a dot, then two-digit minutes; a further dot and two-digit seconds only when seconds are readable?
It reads 10.41
